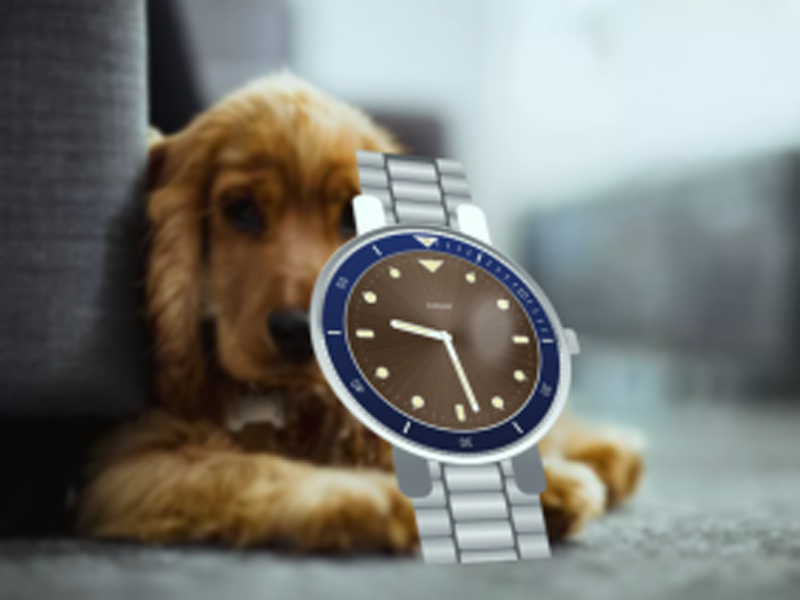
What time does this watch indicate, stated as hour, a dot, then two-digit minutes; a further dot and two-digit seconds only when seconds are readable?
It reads 9.28
